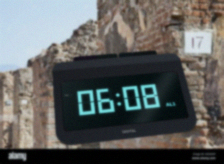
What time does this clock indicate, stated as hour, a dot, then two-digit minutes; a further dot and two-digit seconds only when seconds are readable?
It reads 6.08
